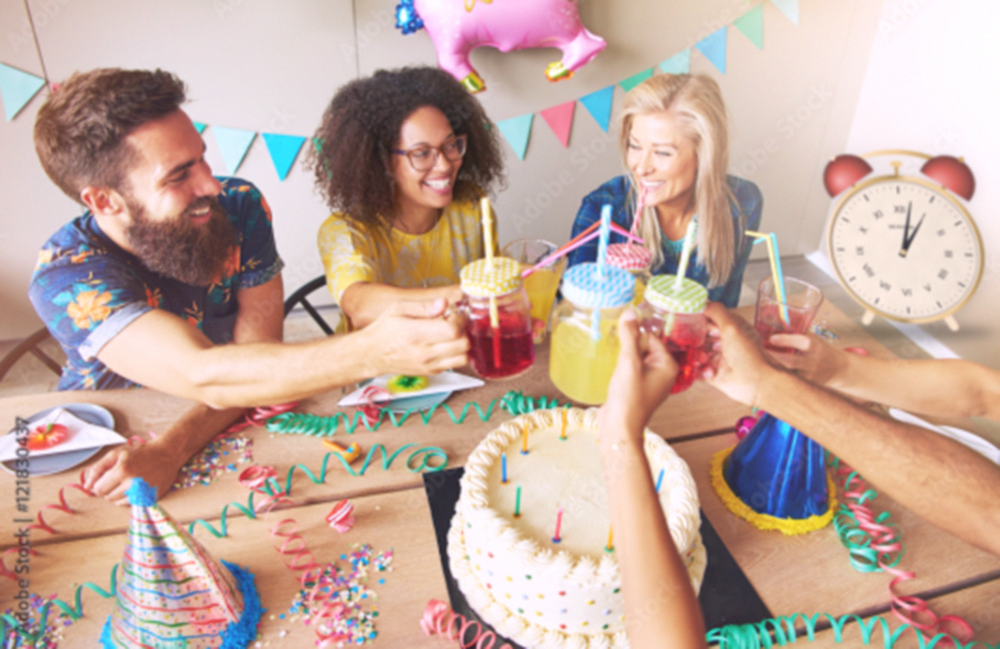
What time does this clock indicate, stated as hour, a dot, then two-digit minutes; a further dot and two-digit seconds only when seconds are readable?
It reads 1.02
